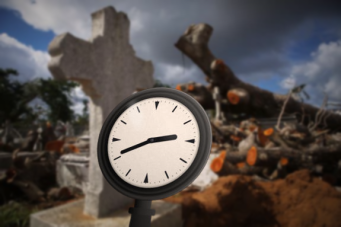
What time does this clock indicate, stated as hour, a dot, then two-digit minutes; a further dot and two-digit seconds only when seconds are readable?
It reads 2.41
